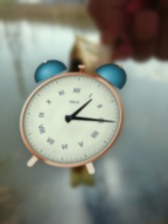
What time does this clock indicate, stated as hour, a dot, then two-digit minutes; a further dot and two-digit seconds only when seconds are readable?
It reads 1.15
